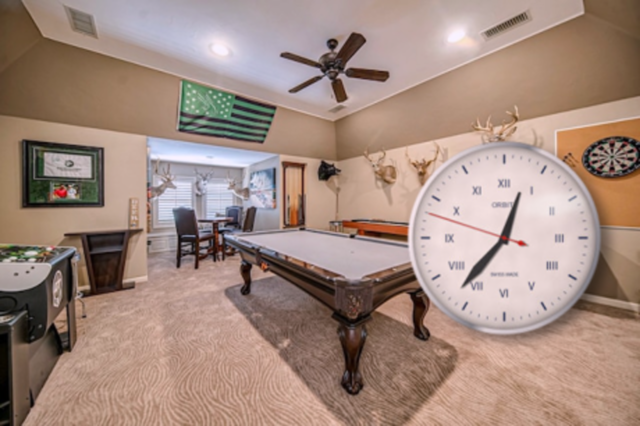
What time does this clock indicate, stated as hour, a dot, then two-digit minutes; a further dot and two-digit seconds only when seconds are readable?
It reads 12.36.48
